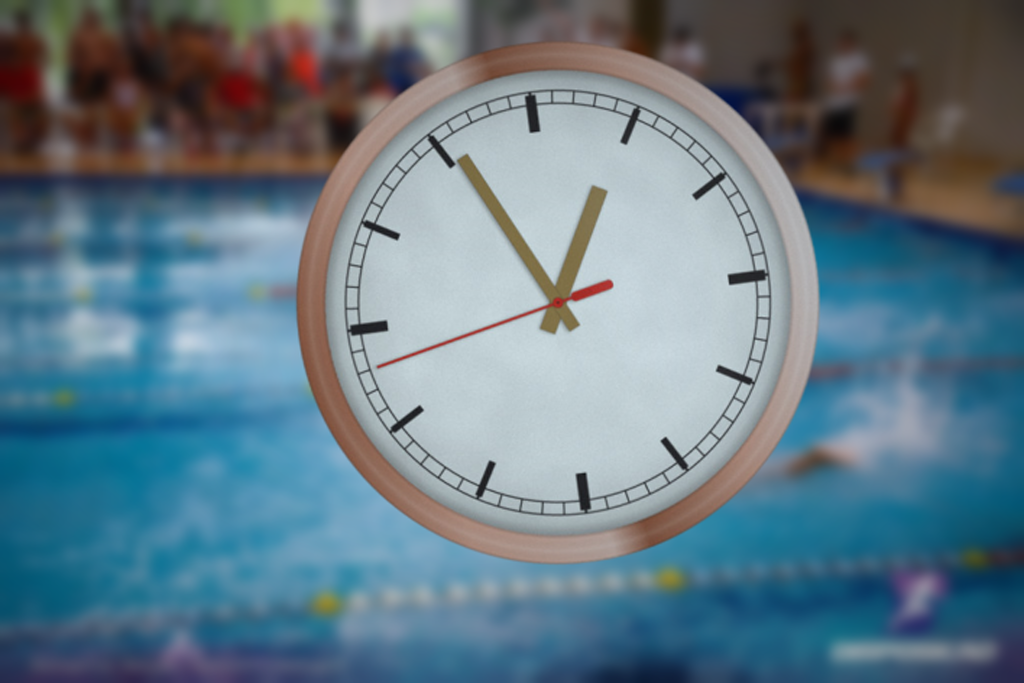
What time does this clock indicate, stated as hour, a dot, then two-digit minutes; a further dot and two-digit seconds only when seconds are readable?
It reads 12.55.43
